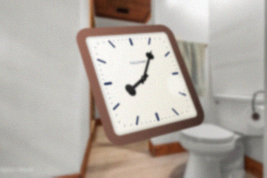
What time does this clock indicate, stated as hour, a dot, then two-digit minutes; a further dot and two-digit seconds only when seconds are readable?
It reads 8.06
